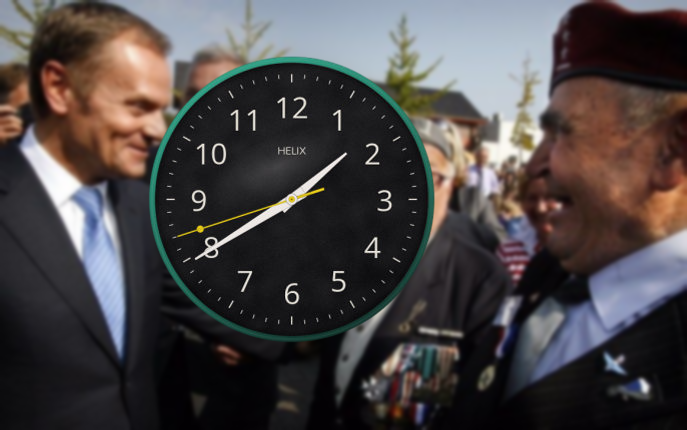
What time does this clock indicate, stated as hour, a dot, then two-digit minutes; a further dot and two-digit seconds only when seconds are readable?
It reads 1.39.42
